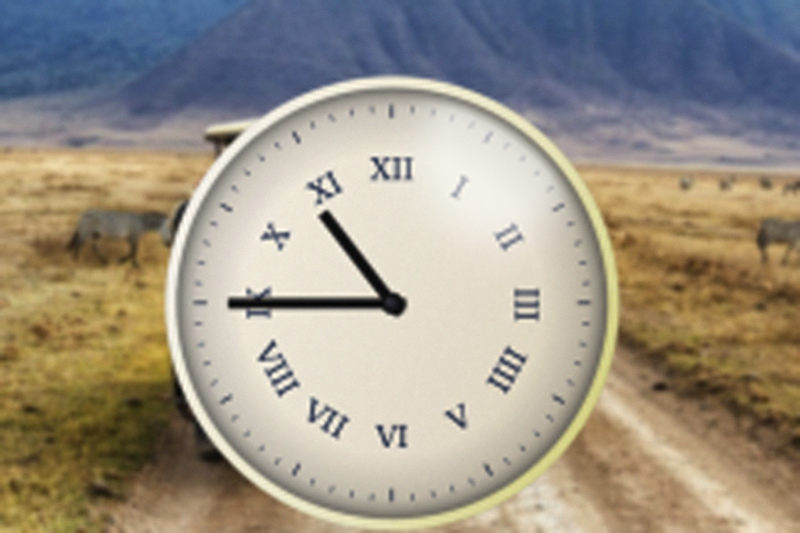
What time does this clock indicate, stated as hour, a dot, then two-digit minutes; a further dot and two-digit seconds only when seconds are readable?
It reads 10.45
